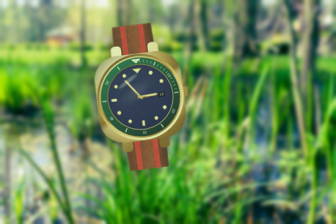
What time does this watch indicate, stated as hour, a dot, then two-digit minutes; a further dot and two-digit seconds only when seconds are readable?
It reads 2.54
